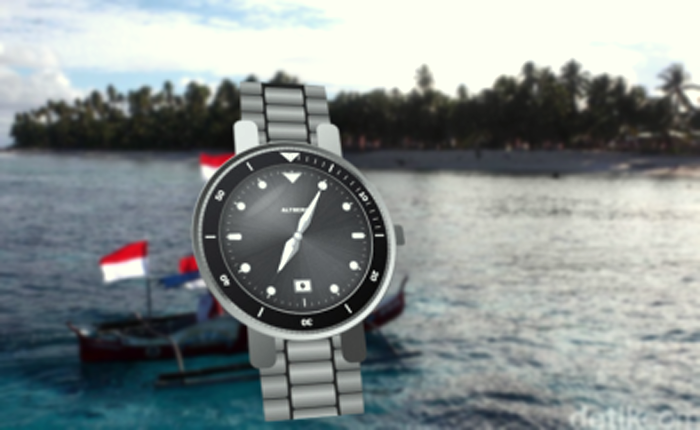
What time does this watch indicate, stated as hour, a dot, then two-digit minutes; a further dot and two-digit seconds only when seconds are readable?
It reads 7.05
